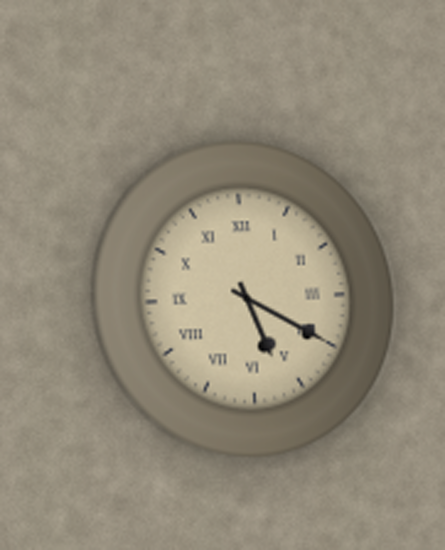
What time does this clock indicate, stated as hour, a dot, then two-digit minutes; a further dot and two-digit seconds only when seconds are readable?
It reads 5.20
